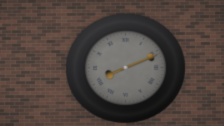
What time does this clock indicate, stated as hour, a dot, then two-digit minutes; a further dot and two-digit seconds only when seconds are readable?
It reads 8.11
